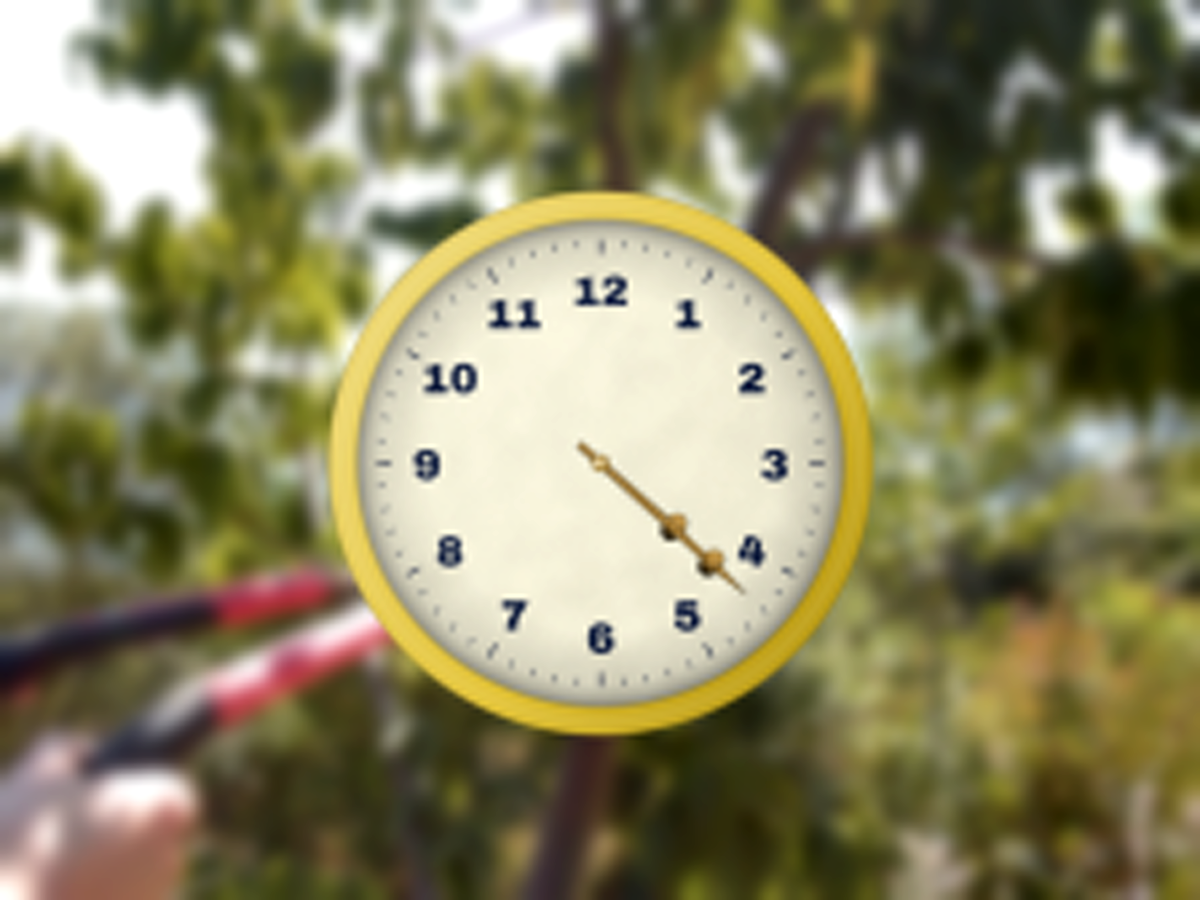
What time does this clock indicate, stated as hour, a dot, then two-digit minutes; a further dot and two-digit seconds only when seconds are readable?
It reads 4.22
